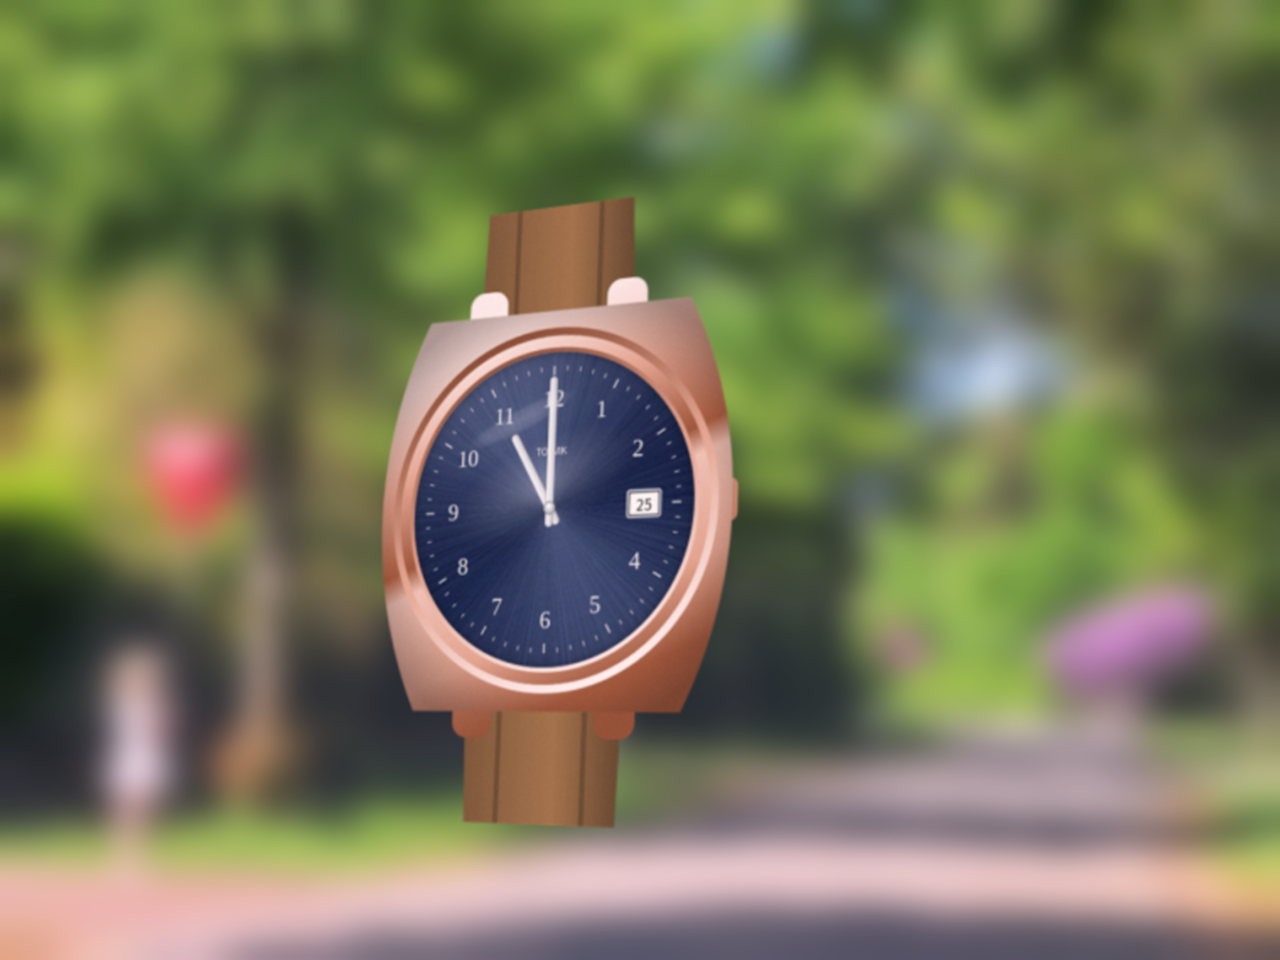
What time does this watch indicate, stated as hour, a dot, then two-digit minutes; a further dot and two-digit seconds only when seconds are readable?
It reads 11.00
